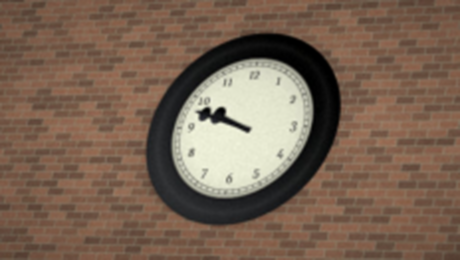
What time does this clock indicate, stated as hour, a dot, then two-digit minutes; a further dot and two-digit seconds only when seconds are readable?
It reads 9.48
